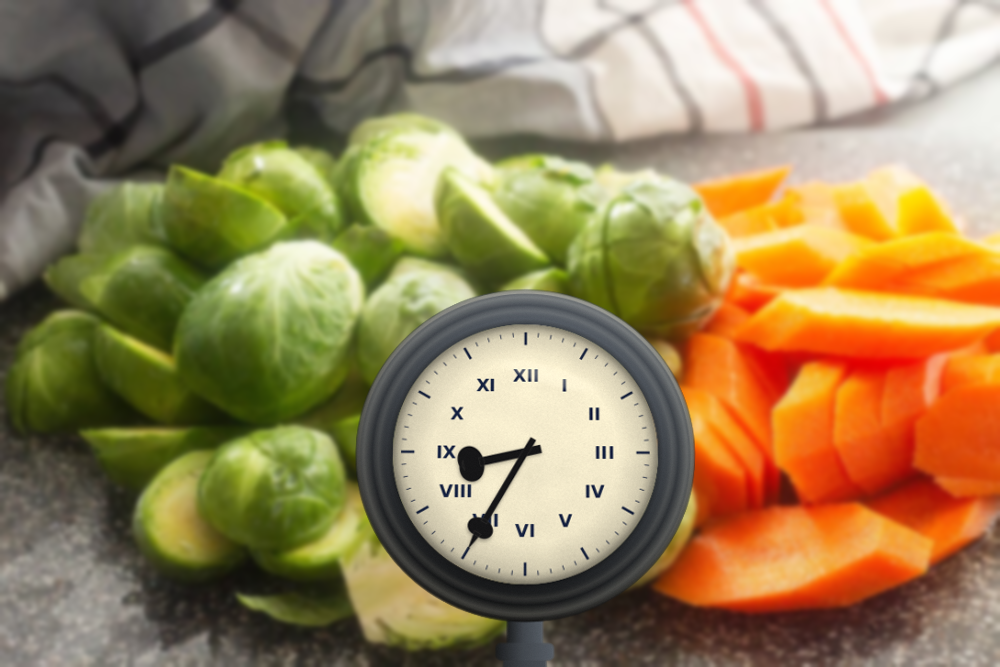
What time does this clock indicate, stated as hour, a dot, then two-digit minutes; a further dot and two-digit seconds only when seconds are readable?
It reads 8.35
